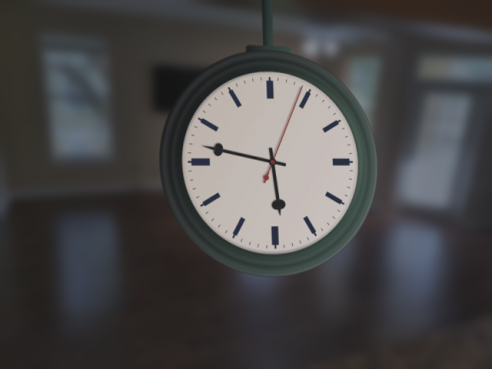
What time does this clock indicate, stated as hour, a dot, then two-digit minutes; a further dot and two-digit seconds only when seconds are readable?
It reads 5.47.04
